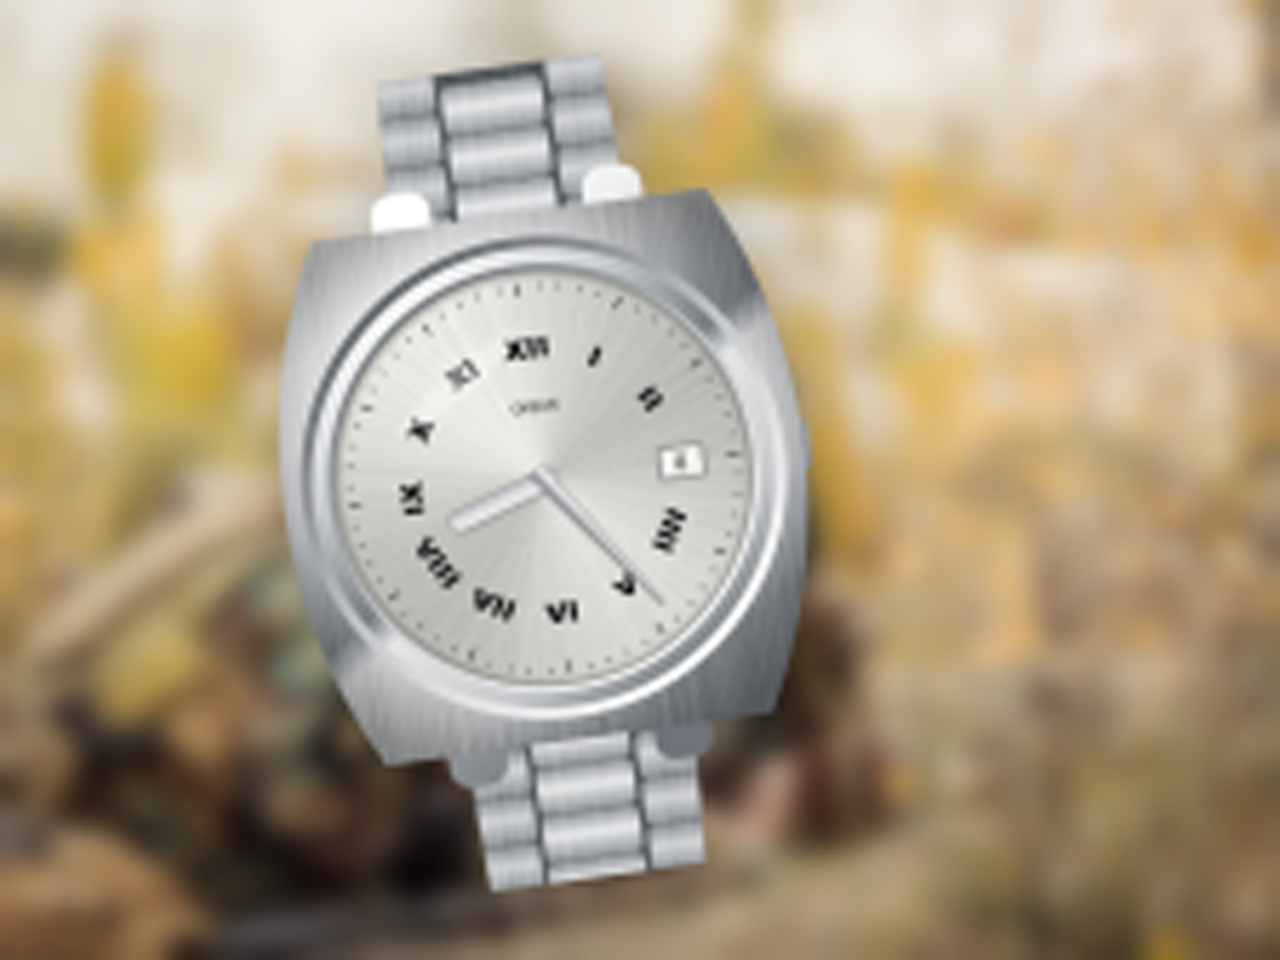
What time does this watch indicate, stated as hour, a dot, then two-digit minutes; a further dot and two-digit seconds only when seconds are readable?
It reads 8.24
